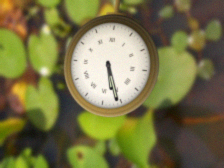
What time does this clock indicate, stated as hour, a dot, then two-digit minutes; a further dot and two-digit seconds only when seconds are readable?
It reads 5.26
